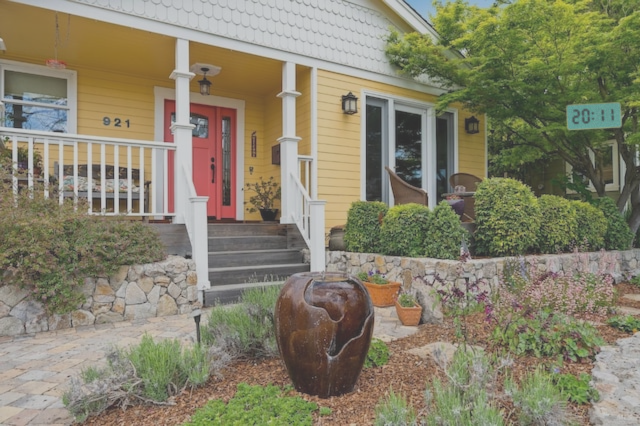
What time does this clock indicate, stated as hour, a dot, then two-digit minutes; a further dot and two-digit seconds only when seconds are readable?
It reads 20.11
